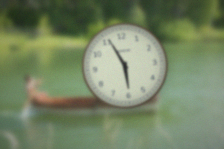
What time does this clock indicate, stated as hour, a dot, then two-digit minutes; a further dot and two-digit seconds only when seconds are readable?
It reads 5.56
